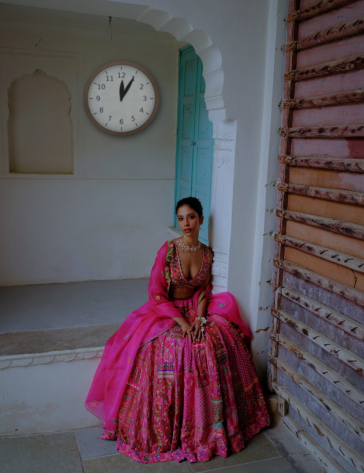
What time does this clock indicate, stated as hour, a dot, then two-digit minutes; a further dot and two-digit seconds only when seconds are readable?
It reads 12.05
